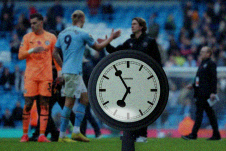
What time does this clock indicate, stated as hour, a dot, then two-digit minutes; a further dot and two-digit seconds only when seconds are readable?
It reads 6.55
